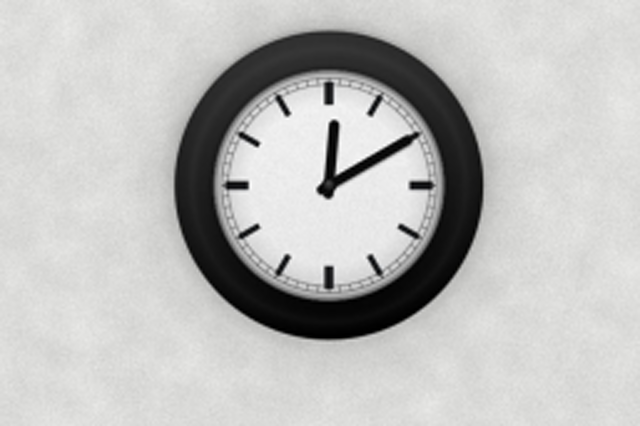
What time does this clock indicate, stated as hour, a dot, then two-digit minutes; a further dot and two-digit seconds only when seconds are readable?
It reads 12.10
